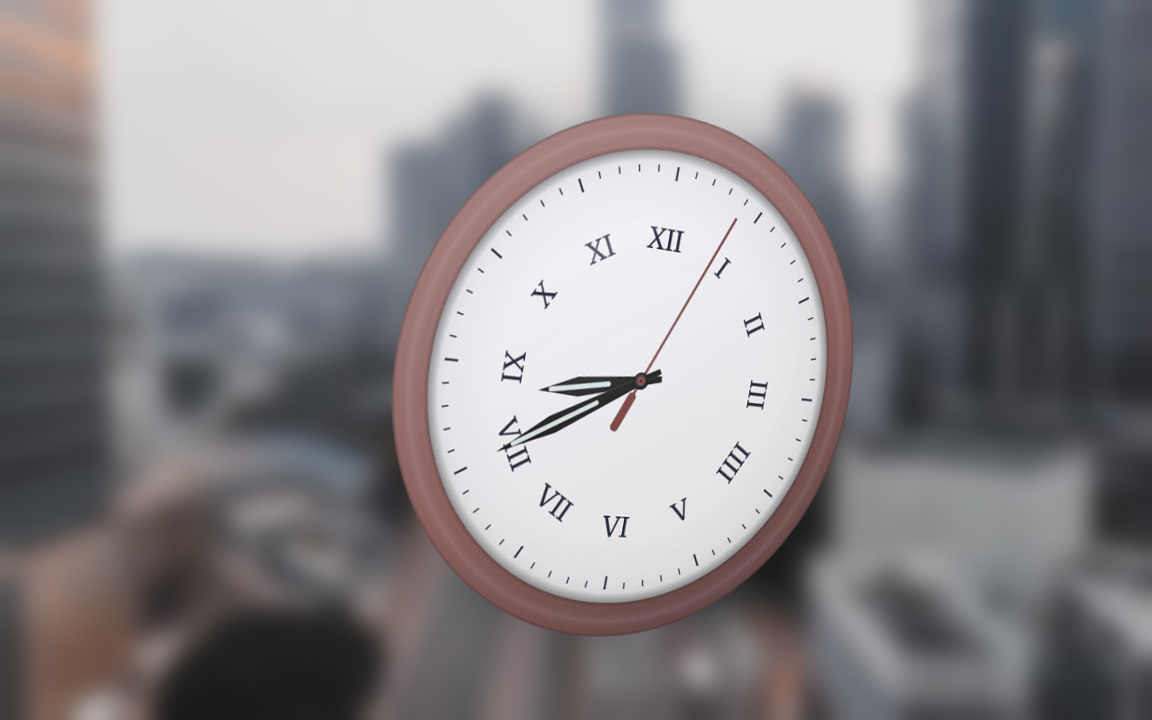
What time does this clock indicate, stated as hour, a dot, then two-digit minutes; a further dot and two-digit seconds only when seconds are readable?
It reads 8.40.04
